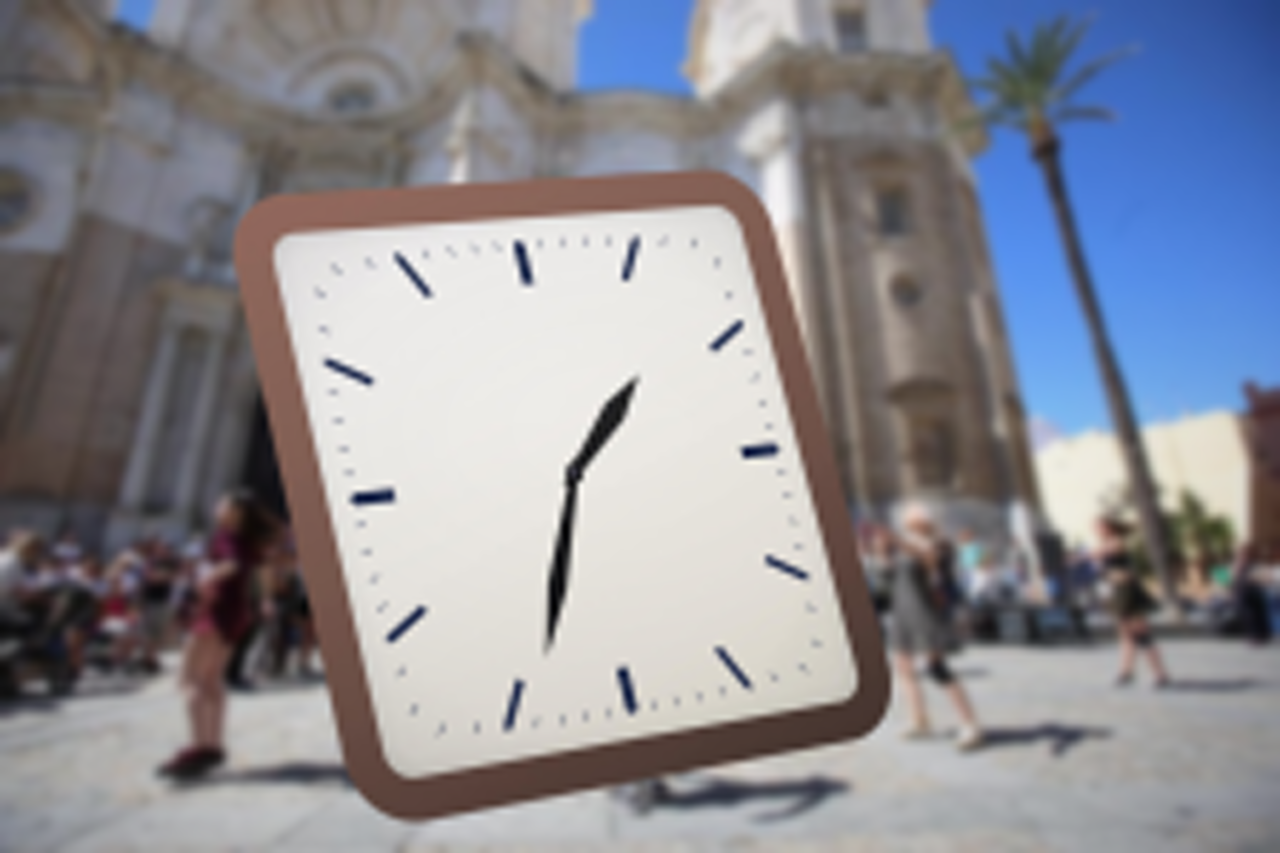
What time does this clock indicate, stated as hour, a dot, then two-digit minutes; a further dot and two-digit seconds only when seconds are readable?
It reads 1.34
